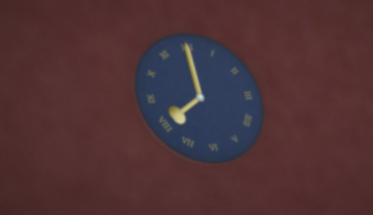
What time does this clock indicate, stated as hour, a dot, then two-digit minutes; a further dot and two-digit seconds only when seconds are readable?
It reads 8.00
